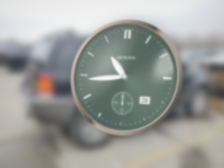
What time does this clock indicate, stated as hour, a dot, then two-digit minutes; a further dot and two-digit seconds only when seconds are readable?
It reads 10.44
